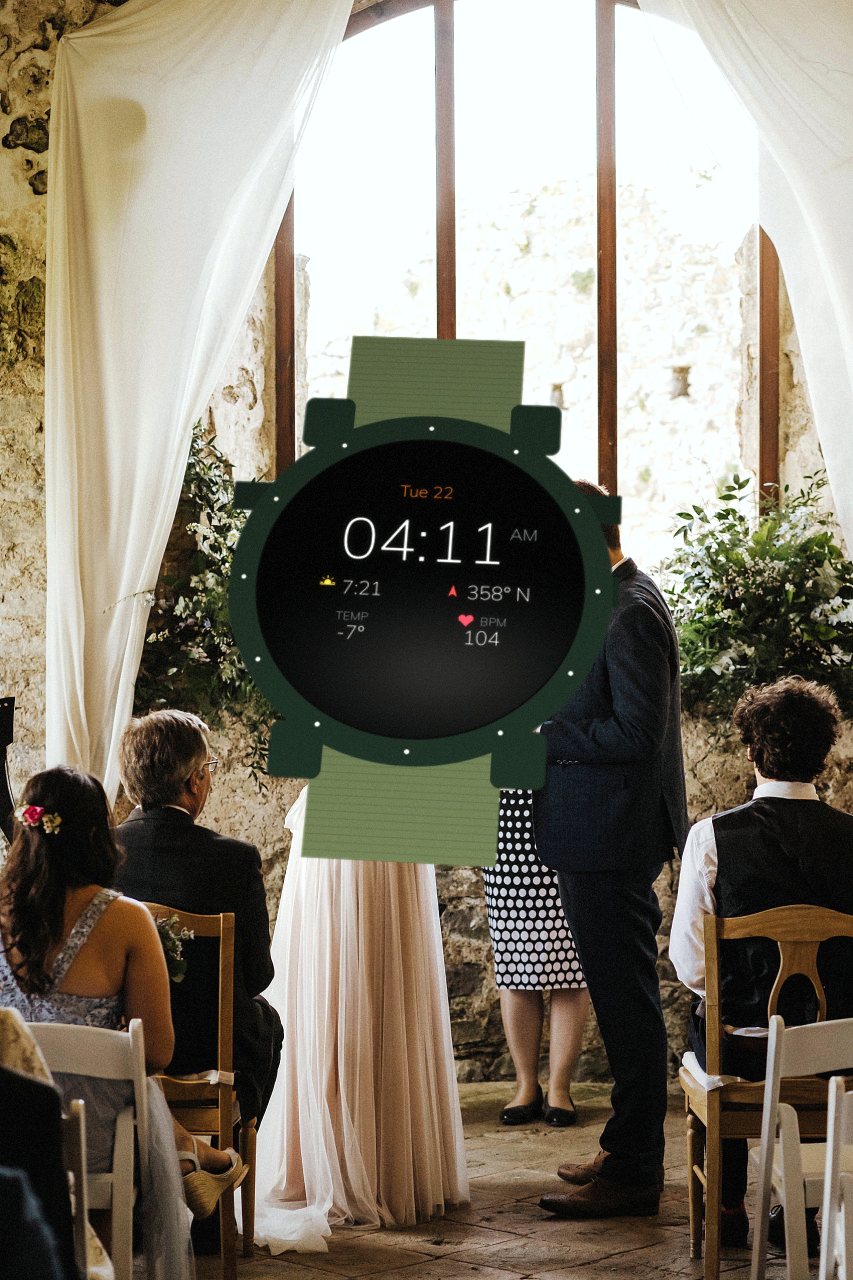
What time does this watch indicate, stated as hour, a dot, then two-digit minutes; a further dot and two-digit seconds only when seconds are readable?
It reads 4.11
